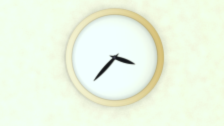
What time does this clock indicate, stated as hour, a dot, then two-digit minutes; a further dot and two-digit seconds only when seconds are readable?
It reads 3.37
